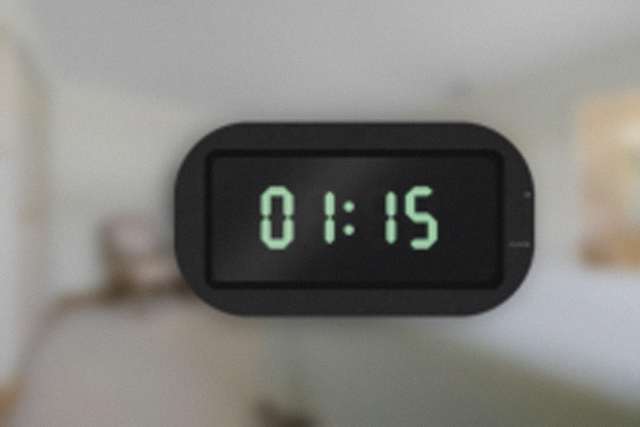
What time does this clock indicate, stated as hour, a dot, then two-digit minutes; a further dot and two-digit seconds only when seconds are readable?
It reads 1.15
